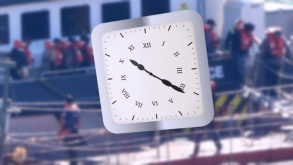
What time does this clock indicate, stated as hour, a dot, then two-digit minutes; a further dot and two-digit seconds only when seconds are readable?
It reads 10.21
